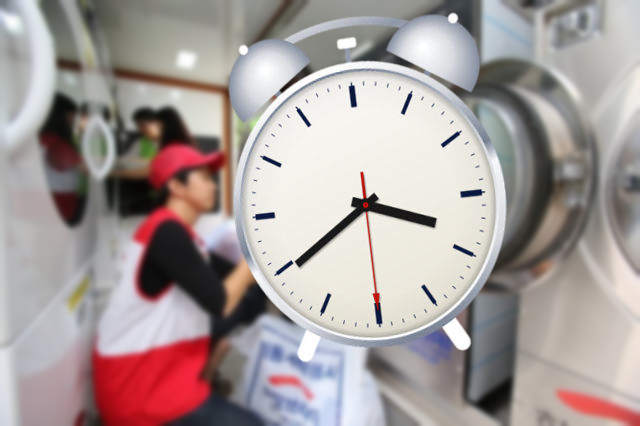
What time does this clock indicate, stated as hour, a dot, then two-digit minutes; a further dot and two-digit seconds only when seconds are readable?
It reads 3.39.30
